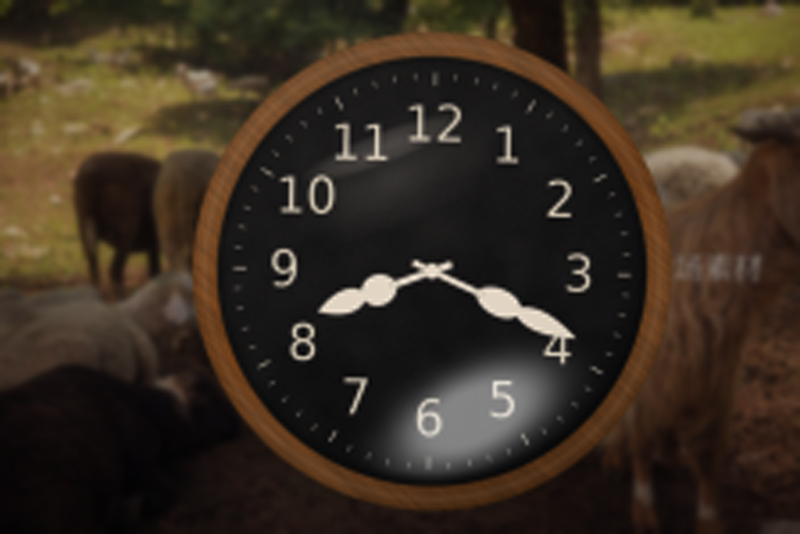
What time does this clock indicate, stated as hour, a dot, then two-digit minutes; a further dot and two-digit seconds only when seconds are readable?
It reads 8.19
